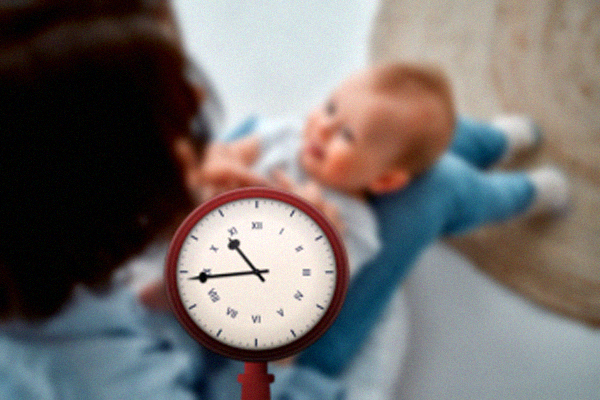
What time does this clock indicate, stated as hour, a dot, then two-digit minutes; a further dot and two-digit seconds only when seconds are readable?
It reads 10.44
